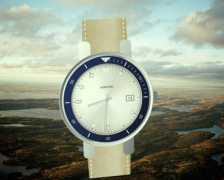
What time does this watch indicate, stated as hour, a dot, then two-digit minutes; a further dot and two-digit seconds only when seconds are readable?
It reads 8.31
